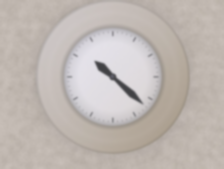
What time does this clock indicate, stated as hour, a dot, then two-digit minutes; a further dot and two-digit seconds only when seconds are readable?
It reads 10.22
